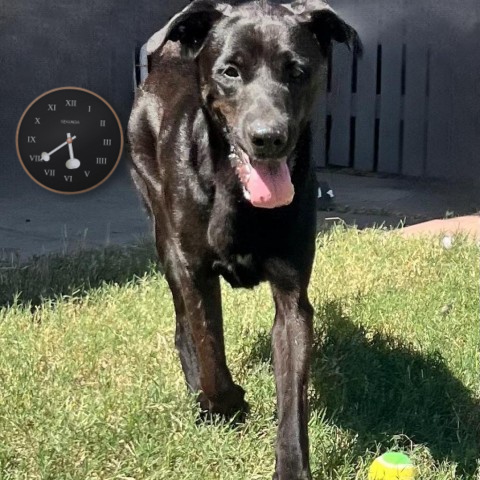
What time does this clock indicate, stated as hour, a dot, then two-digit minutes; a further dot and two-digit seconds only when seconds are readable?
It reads 5.39
